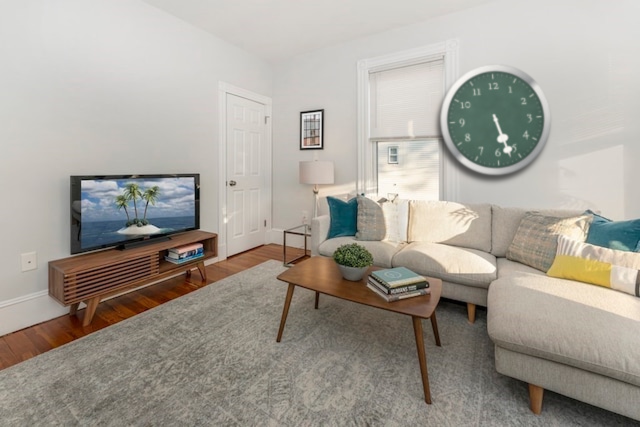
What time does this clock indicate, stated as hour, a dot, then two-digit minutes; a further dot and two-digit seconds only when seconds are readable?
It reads 5.27
